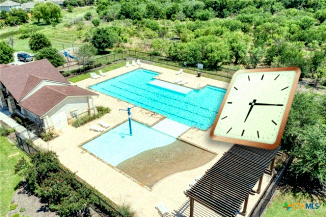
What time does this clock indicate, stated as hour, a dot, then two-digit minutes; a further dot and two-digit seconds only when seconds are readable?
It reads 6.15
